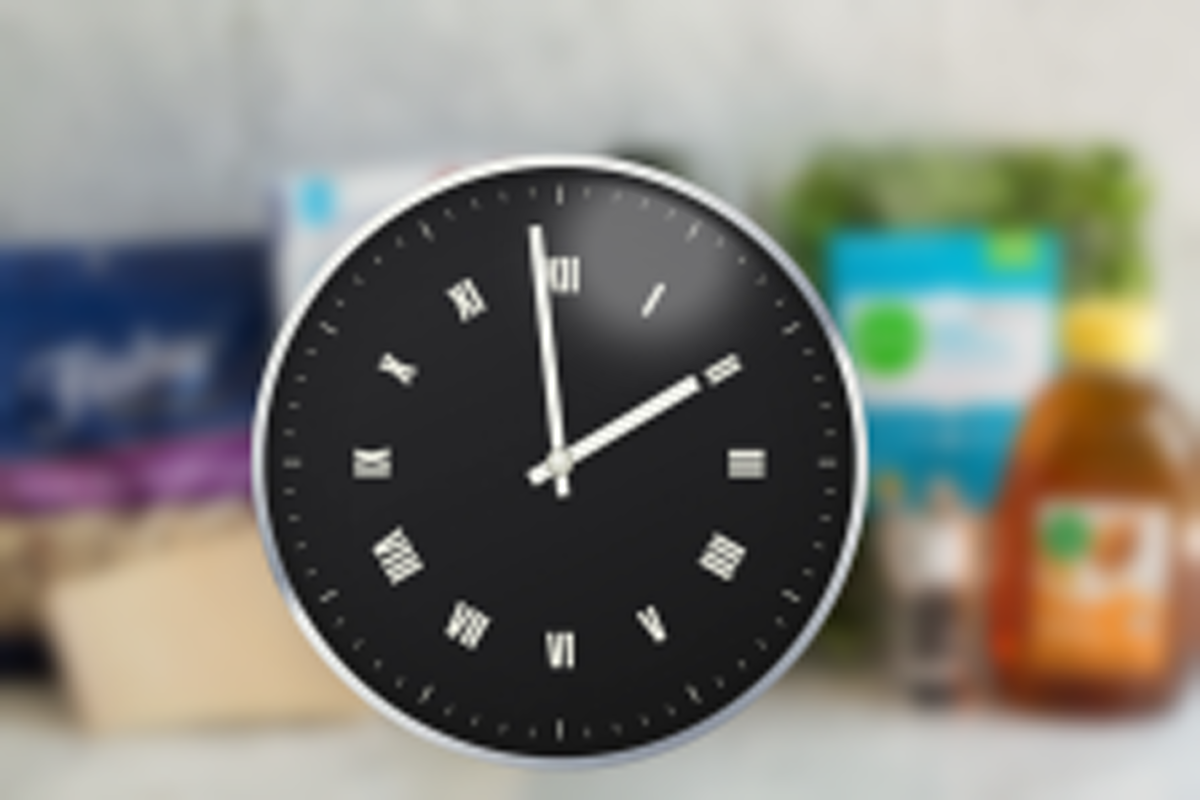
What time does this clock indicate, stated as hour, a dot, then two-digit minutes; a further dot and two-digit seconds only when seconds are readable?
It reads 1.59
